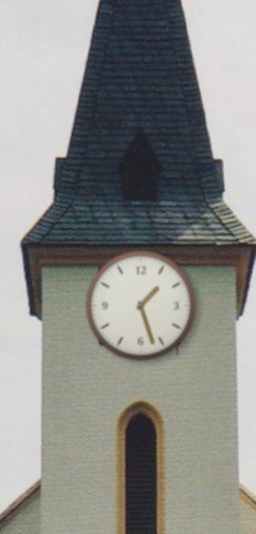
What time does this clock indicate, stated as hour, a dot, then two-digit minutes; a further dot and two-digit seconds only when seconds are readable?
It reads 1.27
